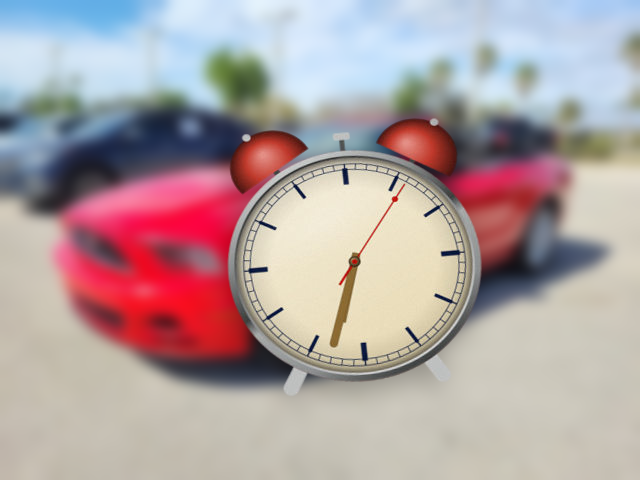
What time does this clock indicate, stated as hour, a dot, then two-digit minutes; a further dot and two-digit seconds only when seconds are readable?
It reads 6.33.06
